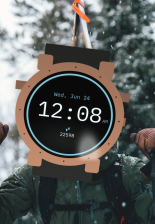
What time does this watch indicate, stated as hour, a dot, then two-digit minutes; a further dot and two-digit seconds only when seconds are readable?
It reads 12.08
